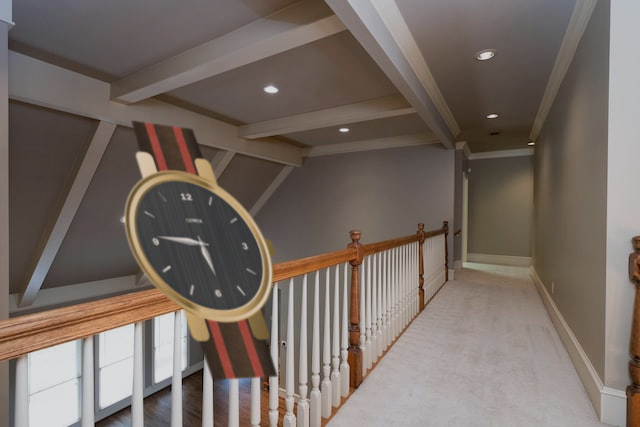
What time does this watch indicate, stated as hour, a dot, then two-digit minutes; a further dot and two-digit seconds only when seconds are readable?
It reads 5.46
